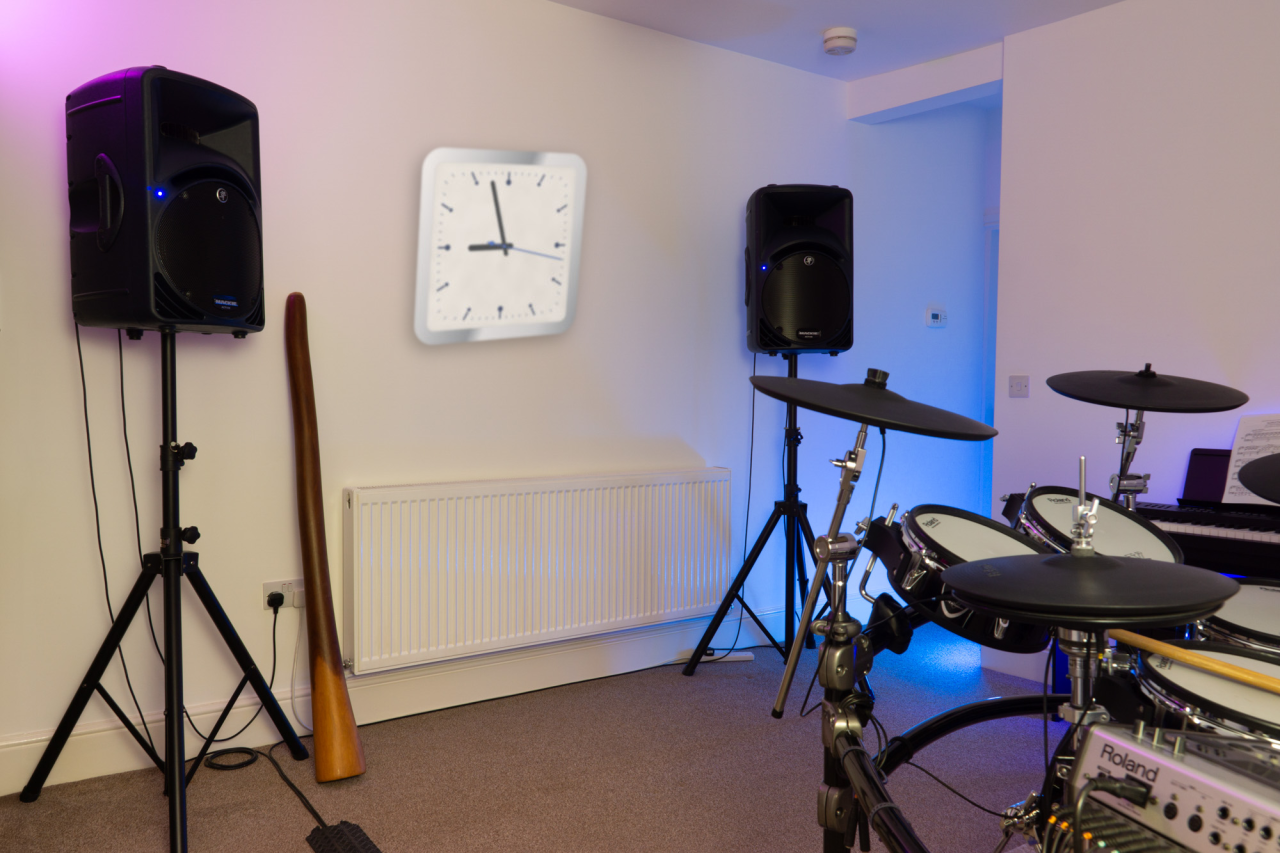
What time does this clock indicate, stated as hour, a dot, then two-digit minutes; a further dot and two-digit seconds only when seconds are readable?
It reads 8.57.17
